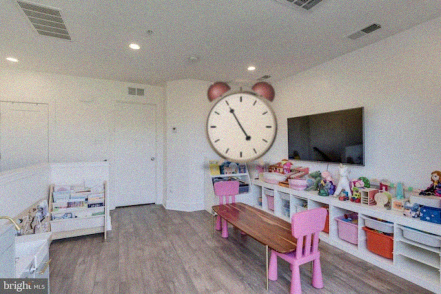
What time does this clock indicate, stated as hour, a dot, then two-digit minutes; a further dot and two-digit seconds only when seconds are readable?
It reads 4.55
